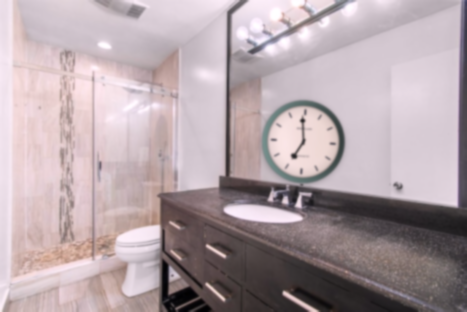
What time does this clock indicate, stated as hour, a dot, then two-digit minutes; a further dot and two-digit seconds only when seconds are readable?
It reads 6.59
